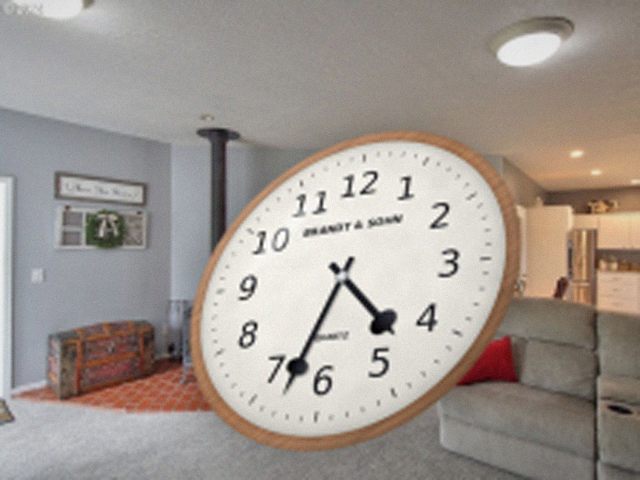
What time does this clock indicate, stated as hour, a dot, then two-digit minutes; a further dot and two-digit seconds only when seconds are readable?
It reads 4.33
